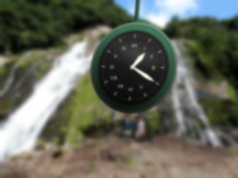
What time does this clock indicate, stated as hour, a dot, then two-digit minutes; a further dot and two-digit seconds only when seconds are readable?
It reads 1.20
